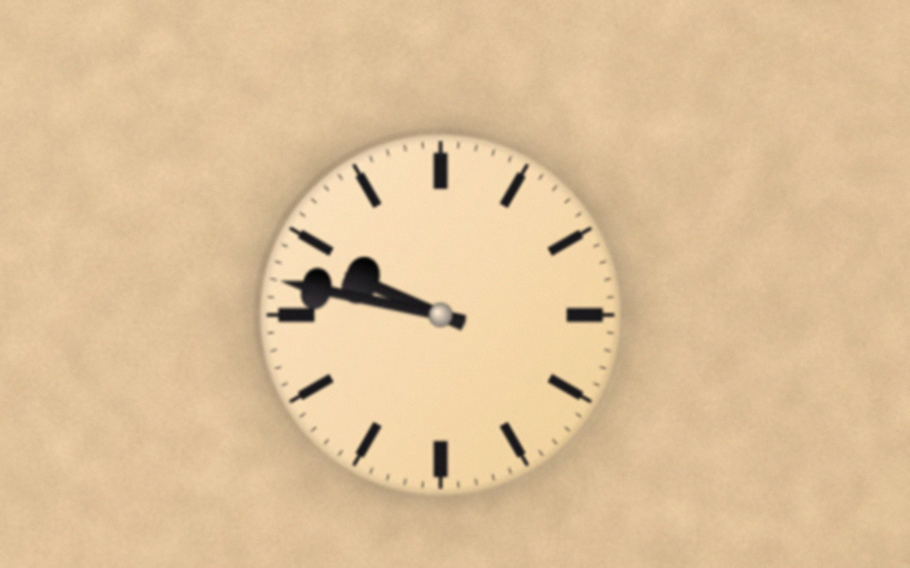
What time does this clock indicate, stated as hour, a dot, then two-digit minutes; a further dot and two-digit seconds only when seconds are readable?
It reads 9.47
